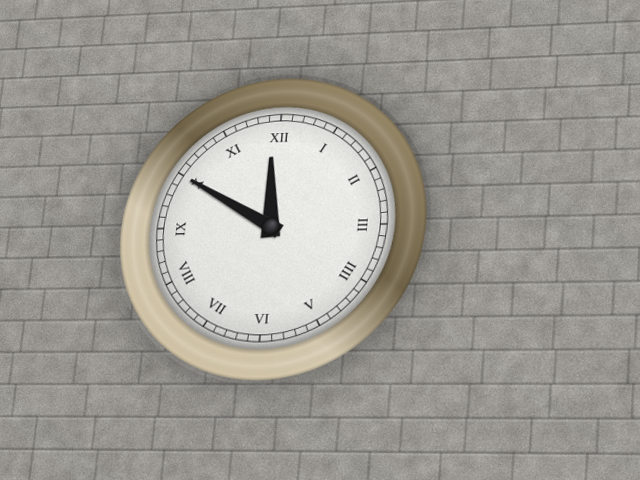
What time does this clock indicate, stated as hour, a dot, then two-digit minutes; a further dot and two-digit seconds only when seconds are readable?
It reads 11.50
